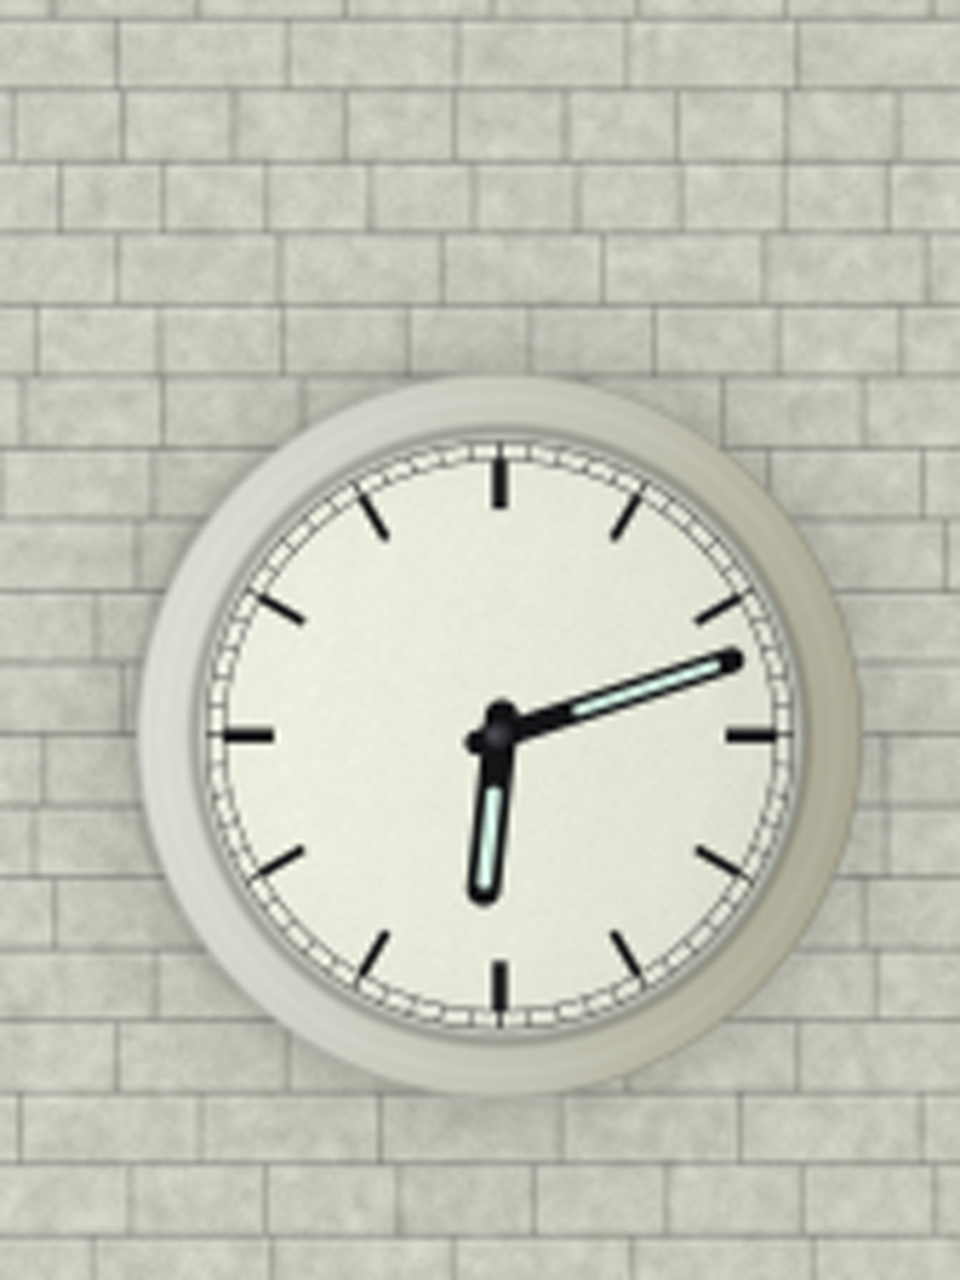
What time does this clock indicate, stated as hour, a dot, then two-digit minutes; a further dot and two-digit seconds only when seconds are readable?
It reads 6.12
